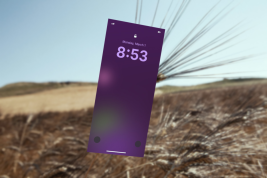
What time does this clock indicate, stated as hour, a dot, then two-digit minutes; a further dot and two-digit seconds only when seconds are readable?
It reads 8.53
